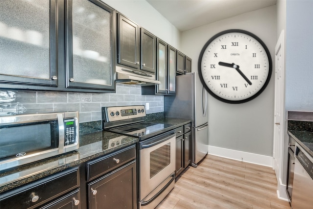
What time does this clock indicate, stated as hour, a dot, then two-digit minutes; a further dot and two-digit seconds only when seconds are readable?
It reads 9.23
